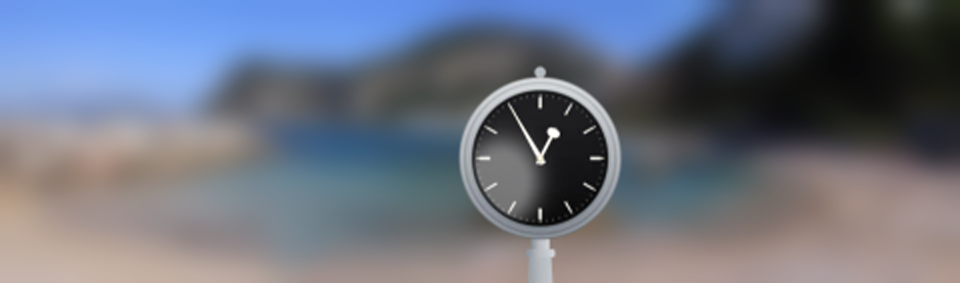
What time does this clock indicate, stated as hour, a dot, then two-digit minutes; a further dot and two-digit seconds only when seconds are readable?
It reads 12.55
